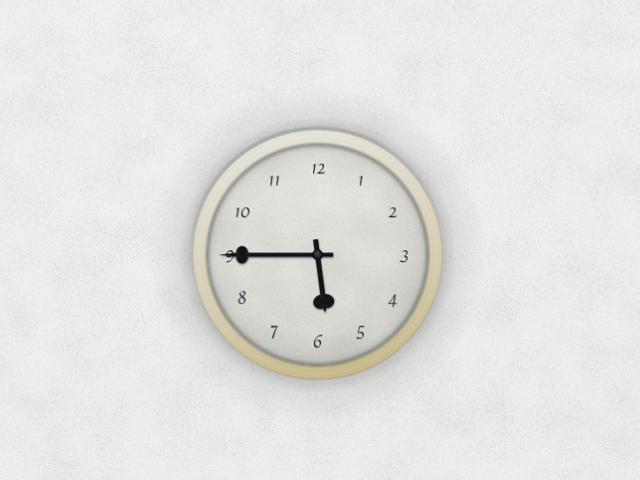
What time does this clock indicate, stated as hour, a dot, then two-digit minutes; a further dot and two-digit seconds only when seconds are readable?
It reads 5.45
